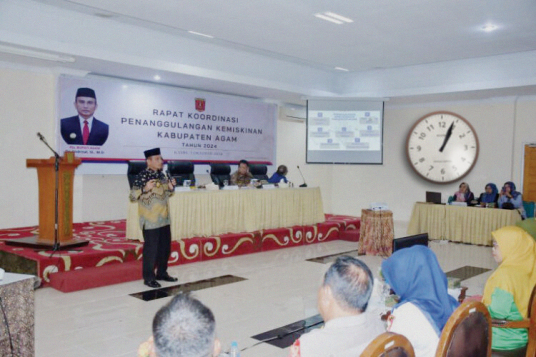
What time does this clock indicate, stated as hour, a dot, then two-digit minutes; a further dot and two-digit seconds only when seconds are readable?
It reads 1.04
